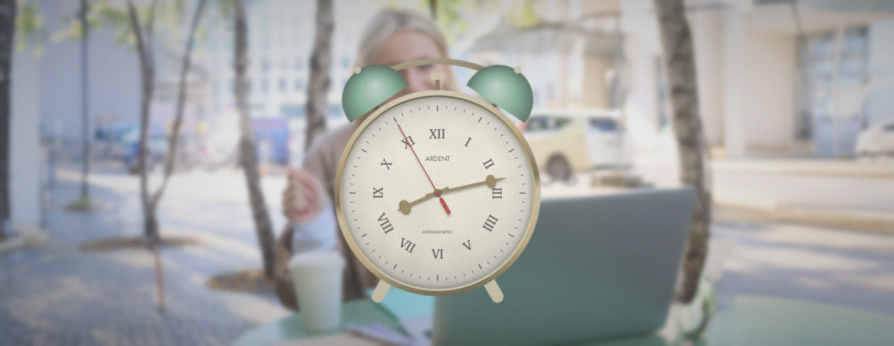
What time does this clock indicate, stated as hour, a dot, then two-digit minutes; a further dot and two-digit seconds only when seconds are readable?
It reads 8.12.55
